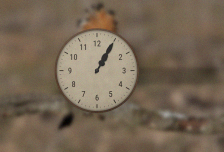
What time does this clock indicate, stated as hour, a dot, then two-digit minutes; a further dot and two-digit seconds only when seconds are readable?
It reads 1.05
